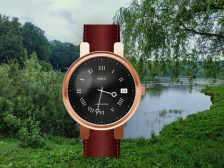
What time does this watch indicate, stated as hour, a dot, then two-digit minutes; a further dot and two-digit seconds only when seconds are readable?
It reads 3.32
